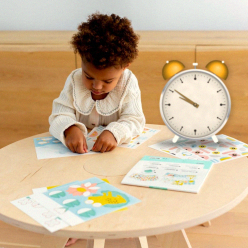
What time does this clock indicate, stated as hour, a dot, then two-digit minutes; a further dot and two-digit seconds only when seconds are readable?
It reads 9.51
